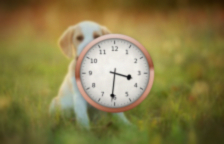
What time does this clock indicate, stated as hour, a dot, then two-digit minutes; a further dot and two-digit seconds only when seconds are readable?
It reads 3.31
